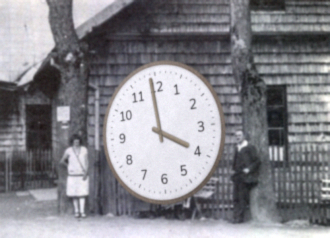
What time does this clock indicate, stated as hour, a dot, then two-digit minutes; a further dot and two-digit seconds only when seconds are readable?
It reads 3.59
